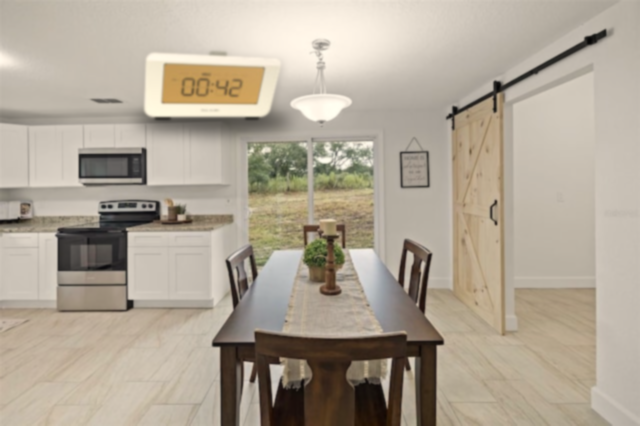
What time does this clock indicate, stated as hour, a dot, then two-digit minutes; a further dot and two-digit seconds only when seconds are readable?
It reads 0.42
